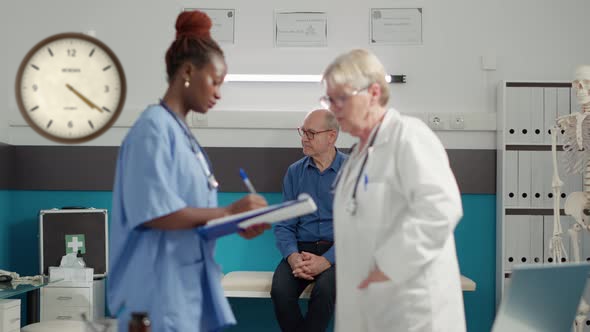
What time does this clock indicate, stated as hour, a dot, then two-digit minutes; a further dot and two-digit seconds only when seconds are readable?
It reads 4.21
